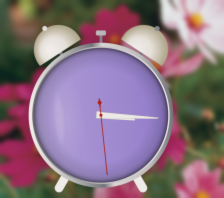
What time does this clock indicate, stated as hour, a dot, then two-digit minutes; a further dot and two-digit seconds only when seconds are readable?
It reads 3.15.29
